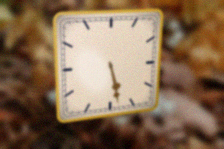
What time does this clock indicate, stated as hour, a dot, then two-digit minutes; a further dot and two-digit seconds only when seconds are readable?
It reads 5.28
